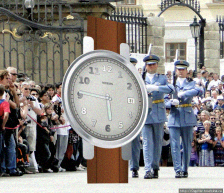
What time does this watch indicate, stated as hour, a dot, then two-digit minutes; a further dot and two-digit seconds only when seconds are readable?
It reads 5.46
